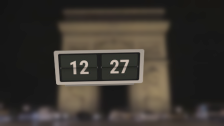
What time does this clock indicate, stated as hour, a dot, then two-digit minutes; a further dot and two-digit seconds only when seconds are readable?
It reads 12.27
